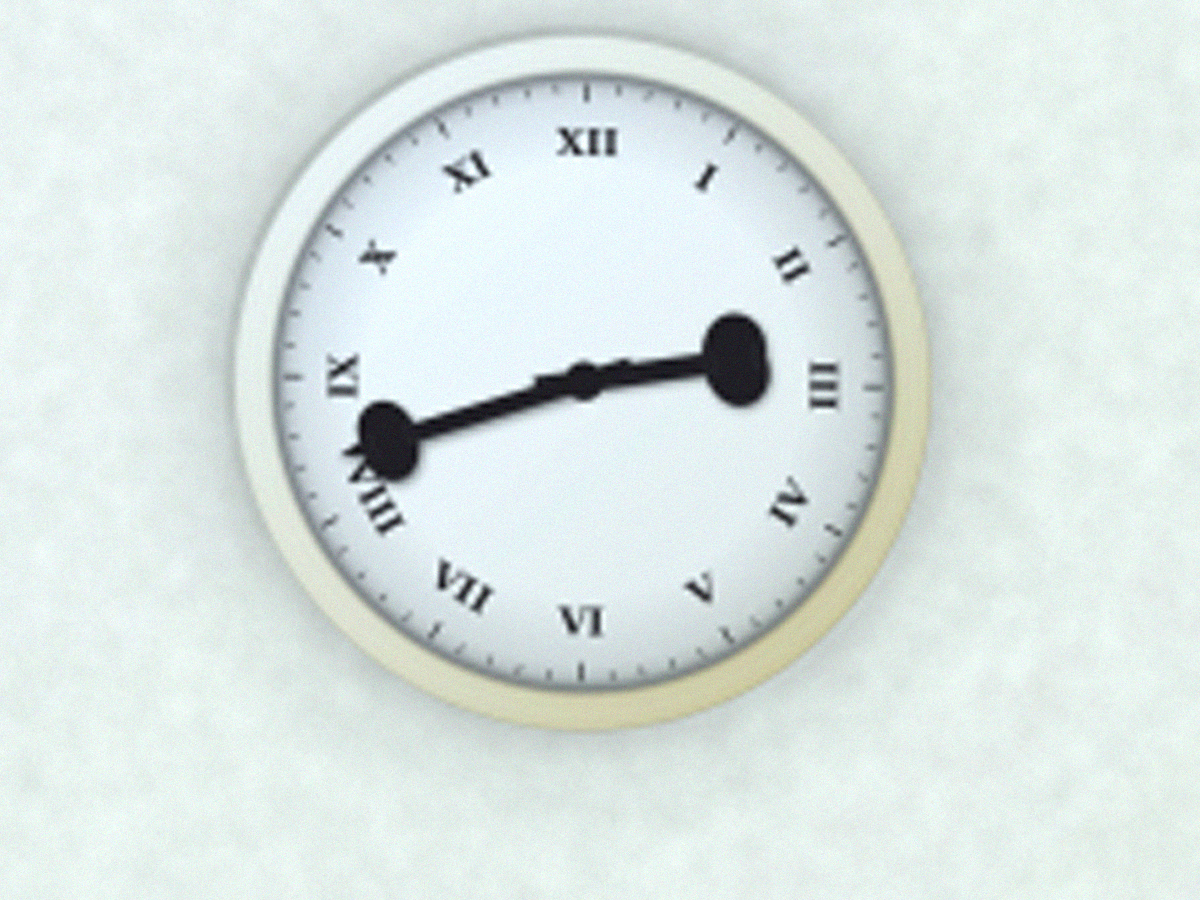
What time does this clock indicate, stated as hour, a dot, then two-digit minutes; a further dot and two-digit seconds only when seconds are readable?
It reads 2.42
